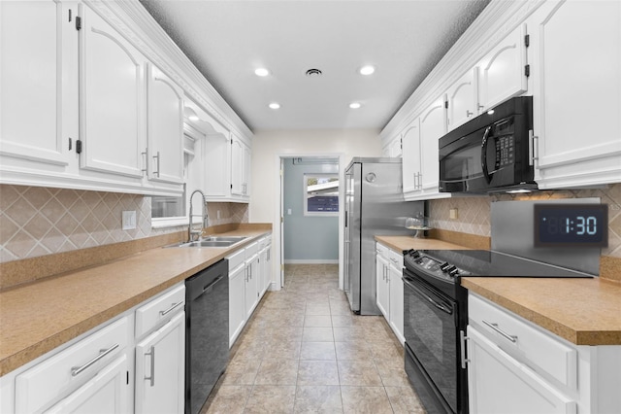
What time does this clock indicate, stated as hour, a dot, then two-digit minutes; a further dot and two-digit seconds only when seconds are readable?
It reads 1.30
